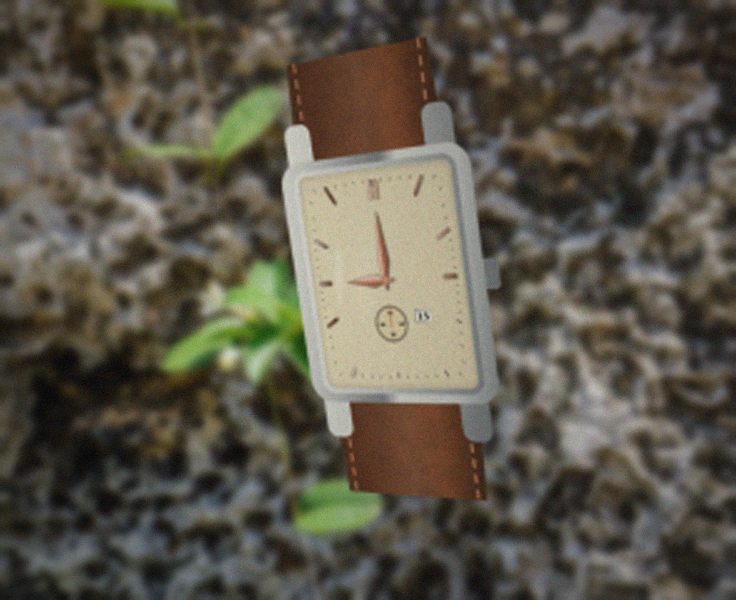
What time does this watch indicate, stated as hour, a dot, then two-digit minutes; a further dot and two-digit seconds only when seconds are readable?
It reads 9.00
